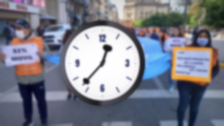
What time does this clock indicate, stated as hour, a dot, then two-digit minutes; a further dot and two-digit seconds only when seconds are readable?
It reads 12.37
